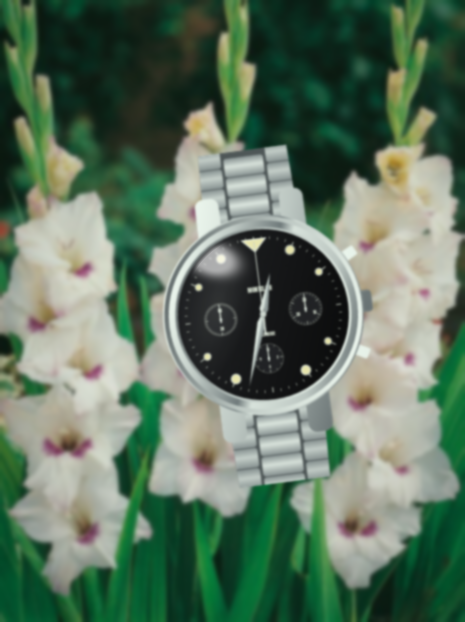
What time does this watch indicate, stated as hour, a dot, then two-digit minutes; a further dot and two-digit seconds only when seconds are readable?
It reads 12.33
